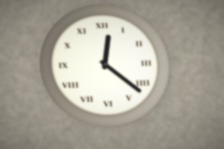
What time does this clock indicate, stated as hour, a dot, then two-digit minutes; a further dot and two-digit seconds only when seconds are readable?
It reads 12.22
